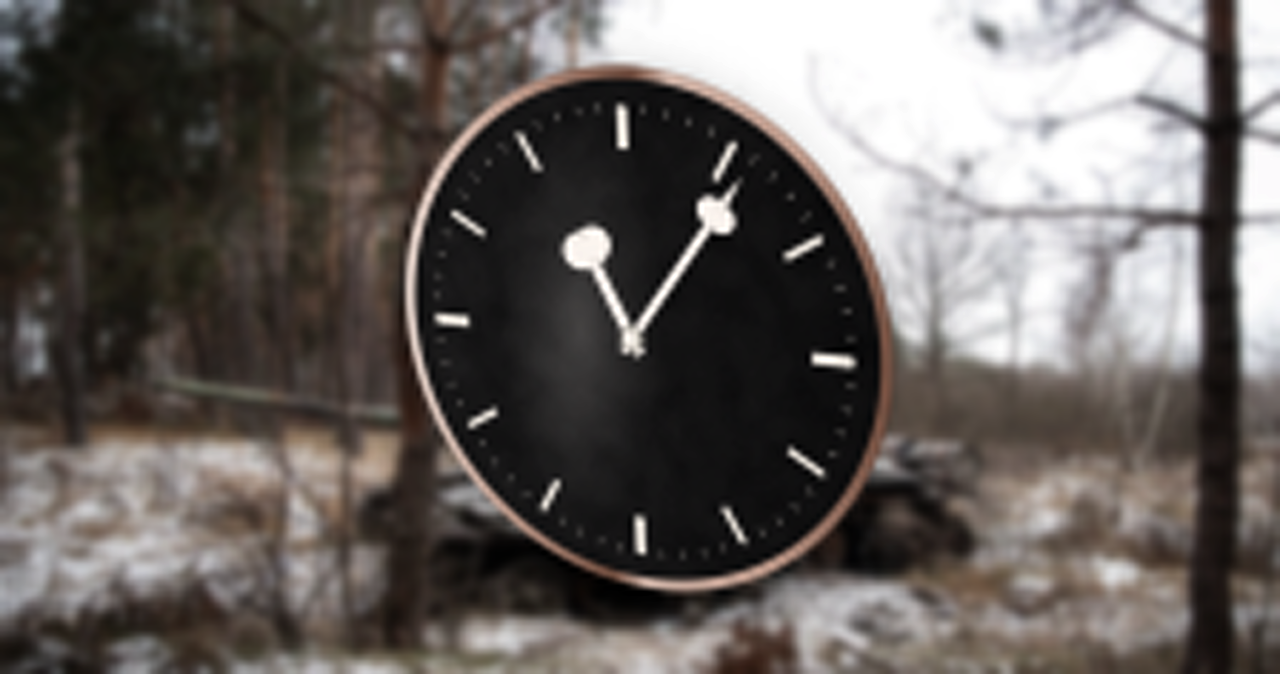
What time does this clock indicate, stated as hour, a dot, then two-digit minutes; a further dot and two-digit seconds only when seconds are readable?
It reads 11.06
